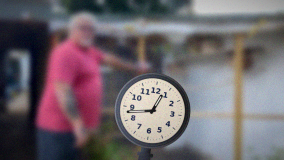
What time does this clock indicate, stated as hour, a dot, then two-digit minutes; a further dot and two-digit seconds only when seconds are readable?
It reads 12.43
